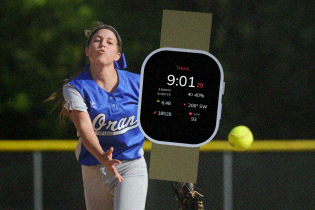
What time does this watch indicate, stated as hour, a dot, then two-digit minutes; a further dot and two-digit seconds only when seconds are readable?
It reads 9.01
